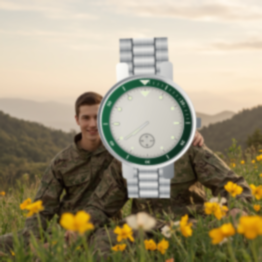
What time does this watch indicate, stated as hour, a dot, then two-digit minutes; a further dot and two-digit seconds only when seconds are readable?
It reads 7.39
